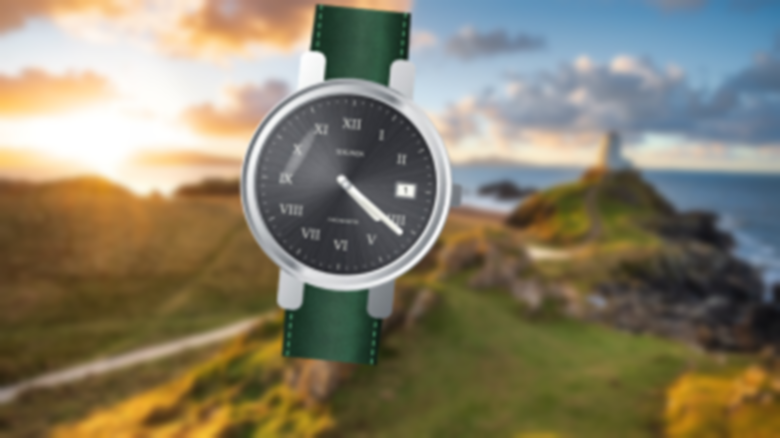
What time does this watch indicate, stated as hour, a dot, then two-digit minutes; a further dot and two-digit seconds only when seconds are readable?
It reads 4.21
